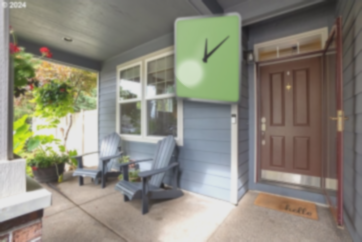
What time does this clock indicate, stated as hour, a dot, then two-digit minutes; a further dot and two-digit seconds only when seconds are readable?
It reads 12.09
